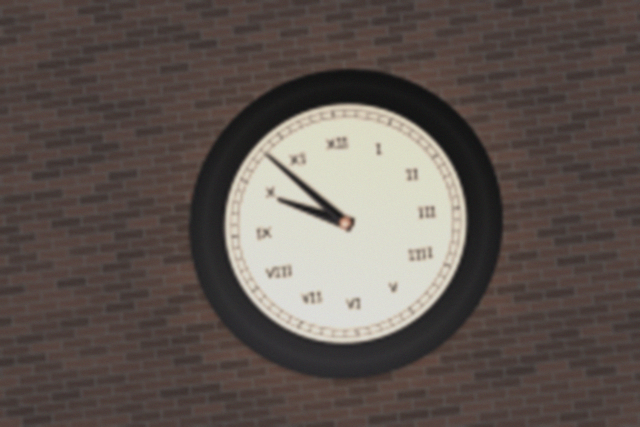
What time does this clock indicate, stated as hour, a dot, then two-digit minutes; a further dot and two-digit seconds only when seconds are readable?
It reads 9.53
